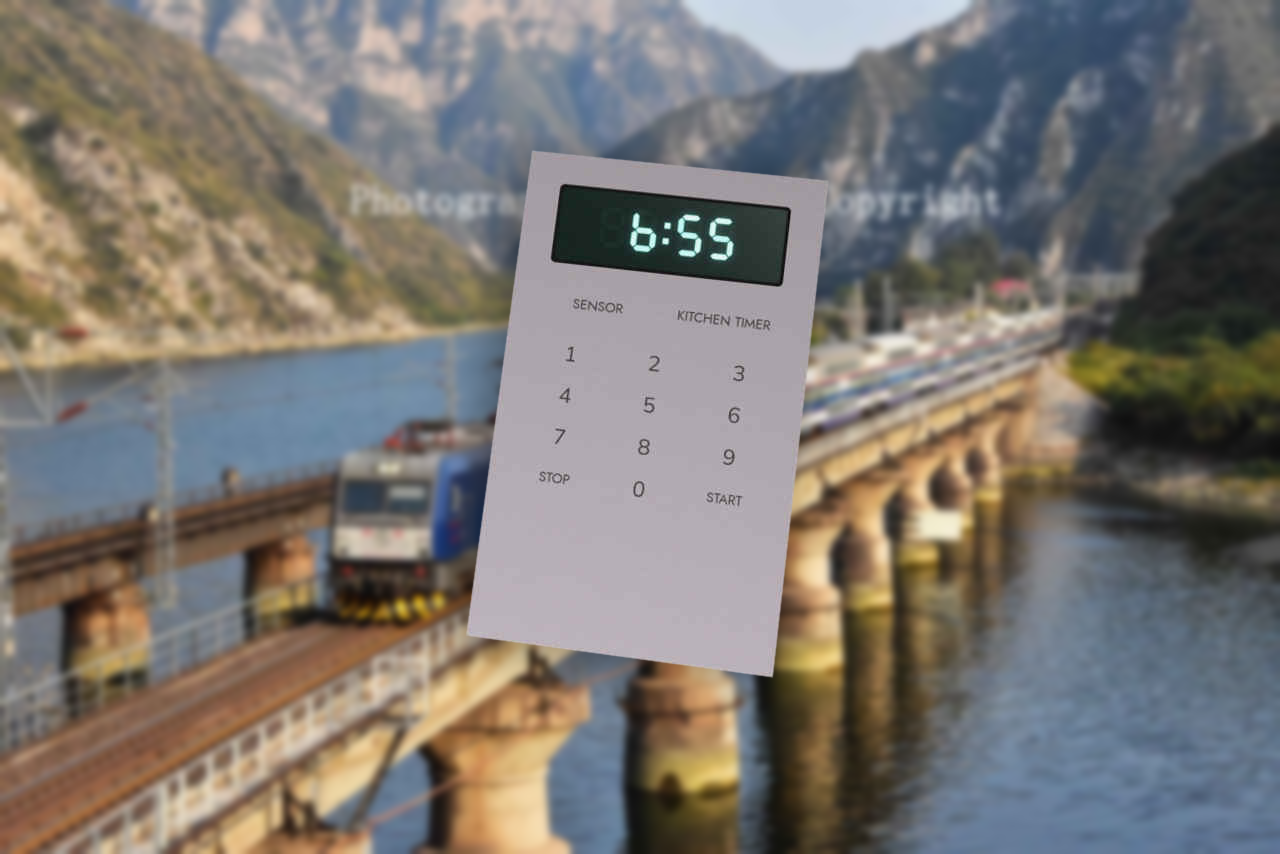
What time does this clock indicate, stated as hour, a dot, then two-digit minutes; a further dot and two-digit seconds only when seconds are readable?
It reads 6.55
